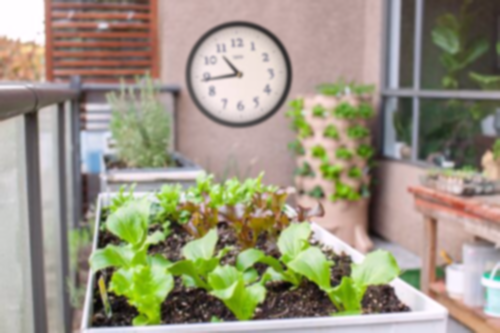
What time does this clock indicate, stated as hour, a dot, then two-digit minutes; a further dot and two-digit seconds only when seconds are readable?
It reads 10.44
